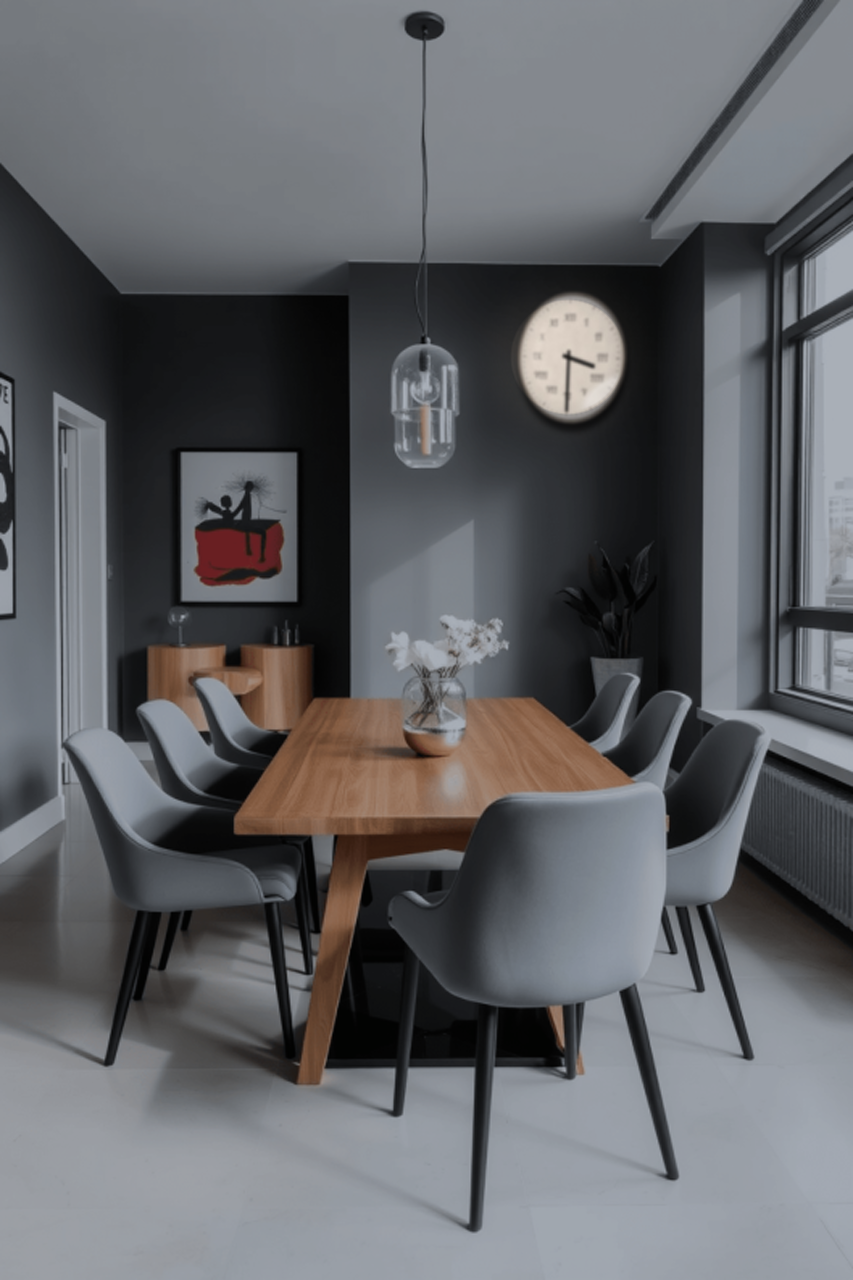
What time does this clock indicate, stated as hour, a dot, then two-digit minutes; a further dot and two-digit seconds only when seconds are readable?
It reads 3.30
